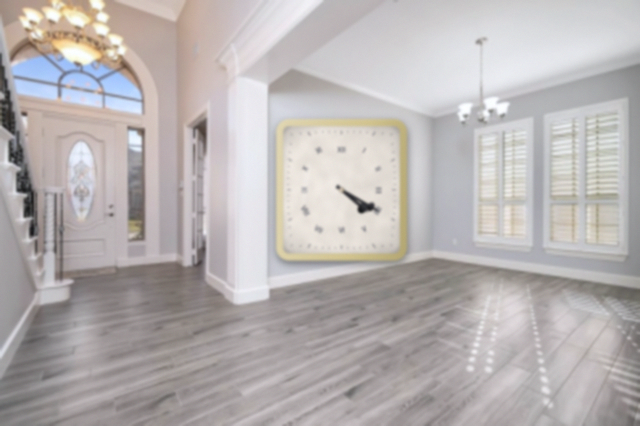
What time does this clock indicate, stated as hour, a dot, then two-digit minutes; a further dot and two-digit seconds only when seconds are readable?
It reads 4.20
